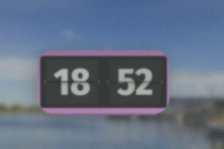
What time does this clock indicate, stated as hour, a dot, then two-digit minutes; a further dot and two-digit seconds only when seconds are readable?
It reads 18.52
